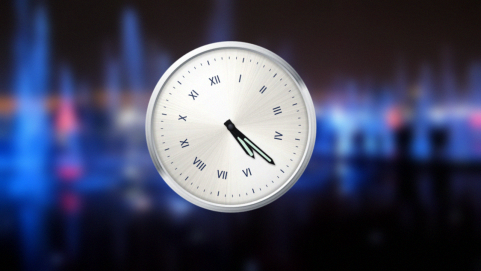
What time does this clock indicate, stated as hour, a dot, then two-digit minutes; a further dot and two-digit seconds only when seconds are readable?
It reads 5.25
